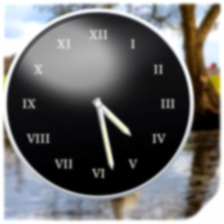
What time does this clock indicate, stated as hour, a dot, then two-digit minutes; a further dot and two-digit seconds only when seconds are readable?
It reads 4.28
